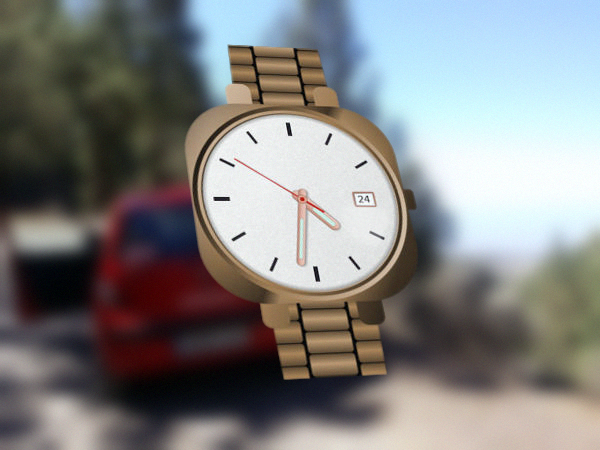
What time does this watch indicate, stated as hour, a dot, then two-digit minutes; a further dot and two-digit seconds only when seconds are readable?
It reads 4.31.51
